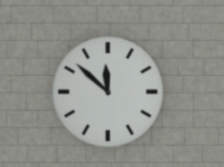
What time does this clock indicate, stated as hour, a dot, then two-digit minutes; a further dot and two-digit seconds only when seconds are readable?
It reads 11.52
